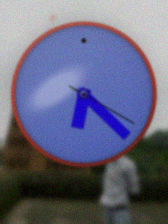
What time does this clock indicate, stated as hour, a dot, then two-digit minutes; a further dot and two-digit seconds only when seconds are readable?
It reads 6.22.20
